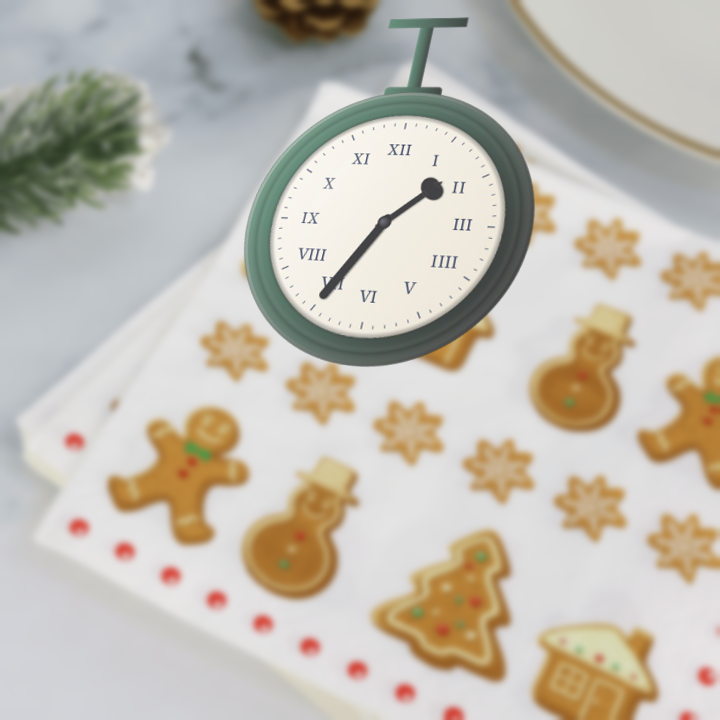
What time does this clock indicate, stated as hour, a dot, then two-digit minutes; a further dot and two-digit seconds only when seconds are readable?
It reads 1.35
